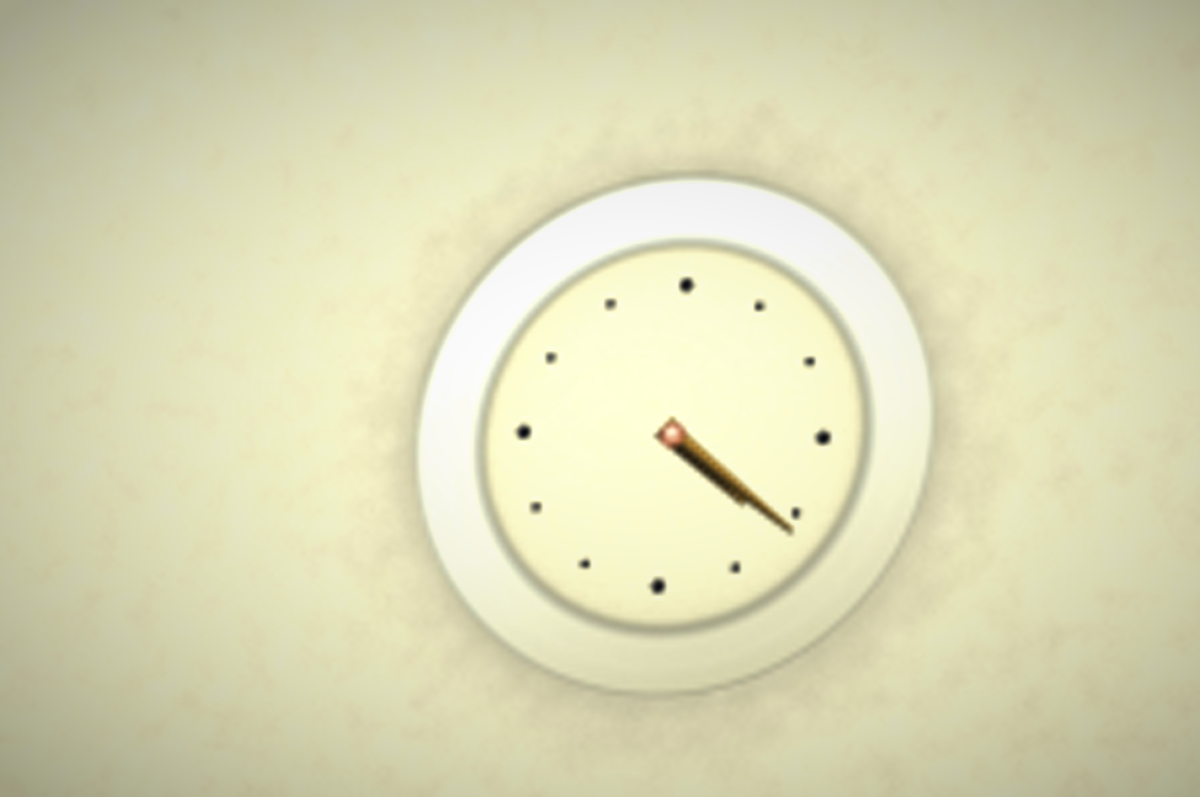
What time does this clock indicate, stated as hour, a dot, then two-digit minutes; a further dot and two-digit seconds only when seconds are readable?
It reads 4.21
